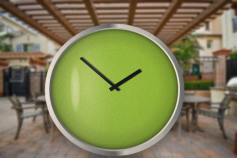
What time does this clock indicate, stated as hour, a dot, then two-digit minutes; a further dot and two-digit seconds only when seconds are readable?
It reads 1.52
